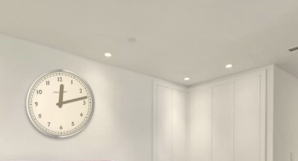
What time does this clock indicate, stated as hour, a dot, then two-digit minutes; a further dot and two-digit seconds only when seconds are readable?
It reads 12.13
